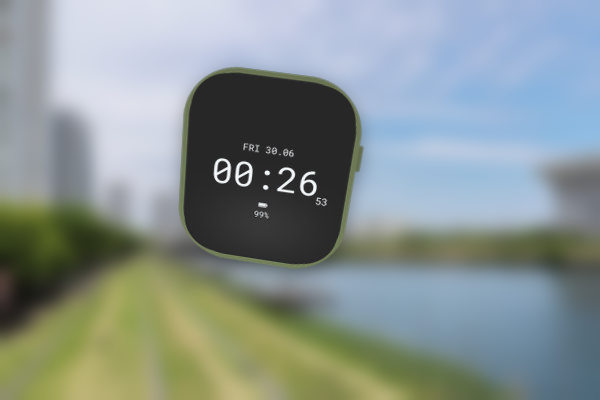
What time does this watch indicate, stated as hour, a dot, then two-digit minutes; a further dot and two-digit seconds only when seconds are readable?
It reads 0.26.53
